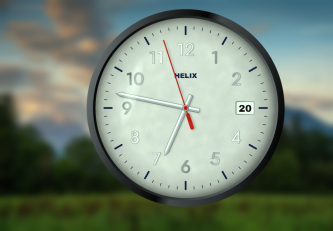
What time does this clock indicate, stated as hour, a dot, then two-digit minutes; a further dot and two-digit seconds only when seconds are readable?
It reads 6.46.57
